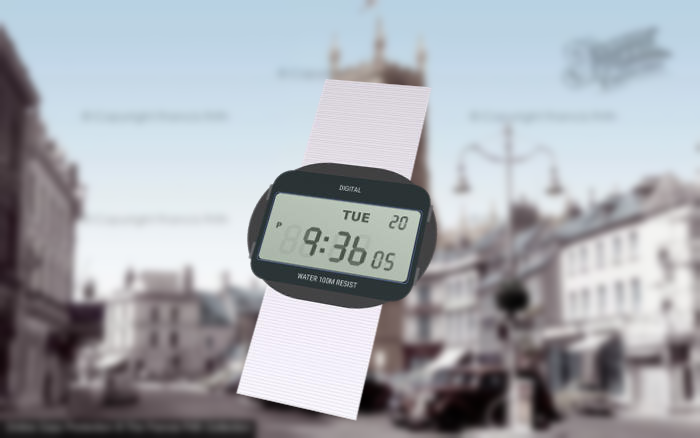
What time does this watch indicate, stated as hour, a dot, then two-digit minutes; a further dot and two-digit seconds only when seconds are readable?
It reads 9.36.05
